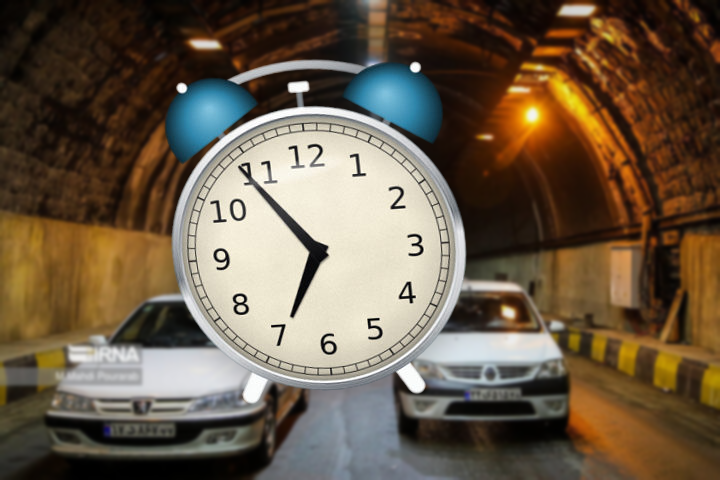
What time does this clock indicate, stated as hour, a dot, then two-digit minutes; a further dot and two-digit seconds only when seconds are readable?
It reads 6.54
